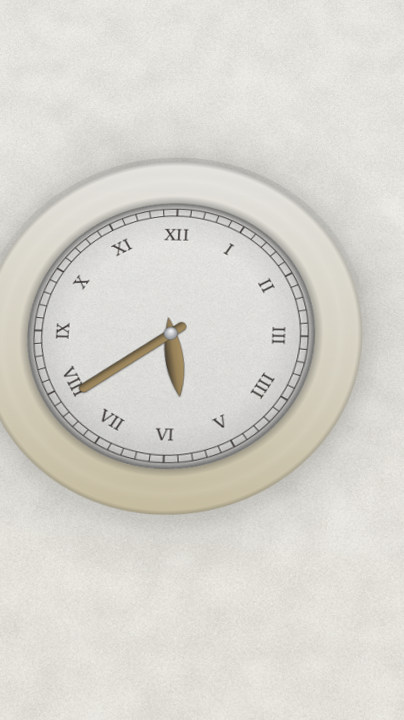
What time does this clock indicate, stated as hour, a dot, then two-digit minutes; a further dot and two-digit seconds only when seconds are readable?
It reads 5.39
